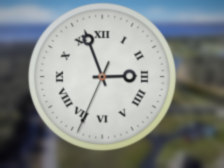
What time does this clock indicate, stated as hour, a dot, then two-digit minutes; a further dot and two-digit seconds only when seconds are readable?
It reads 2.56.34
